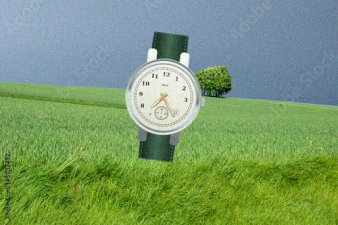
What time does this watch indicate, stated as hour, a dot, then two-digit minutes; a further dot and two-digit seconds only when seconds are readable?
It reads 7.24
